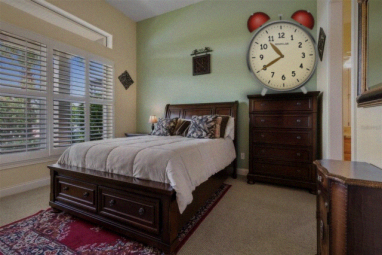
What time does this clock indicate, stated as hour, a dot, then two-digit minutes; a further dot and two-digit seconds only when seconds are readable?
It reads 10.40
